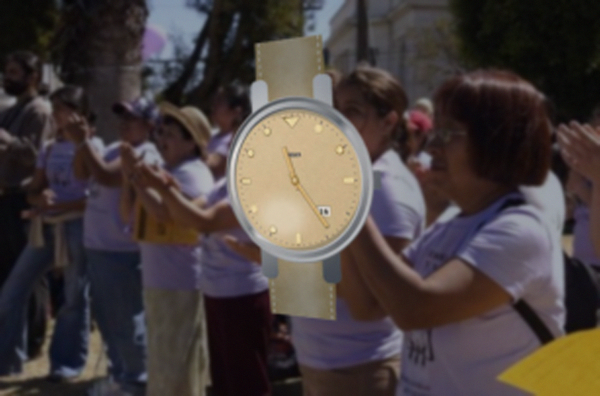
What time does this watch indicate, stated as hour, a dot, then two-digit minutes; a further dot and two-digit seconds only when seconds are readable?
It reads 11.24
